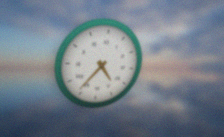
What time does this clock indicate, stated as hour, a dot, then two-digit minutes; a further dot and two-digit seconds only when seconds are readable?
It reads 4.36
